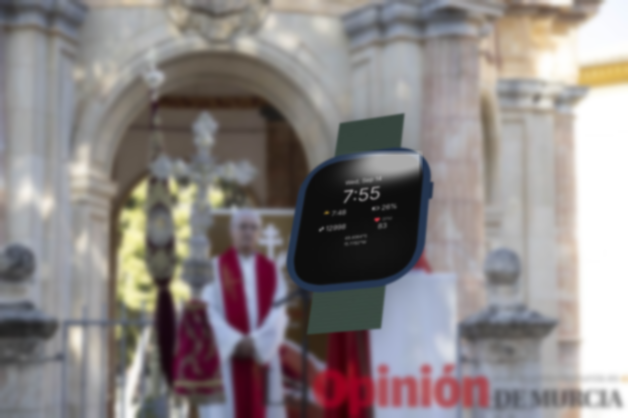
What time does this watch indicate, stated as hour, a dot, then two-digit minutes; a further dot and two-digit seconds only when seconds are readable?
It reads 7.55
